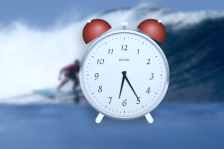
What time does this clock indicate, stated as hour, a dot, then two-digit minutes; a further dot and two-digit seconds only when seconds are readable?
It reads 6.25
